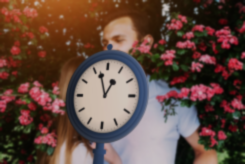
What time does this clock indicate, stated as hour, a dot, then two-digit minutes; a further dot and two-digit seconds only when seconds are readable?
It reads 12.57
